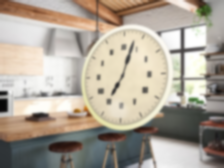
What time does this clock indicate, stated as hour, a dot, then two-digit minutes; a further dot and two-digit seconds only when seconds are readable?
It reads 7.03
